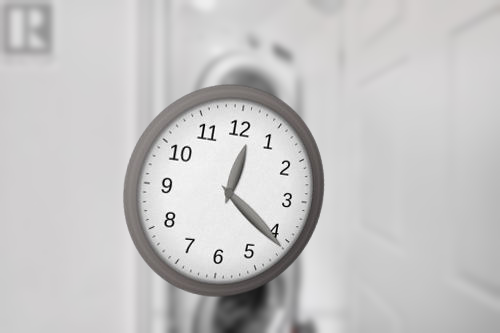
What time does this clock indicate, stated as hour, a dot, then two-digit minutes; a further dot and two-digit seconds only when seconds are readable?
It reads 12.21
